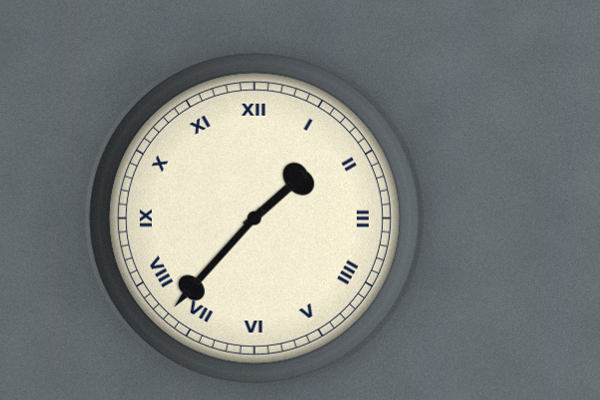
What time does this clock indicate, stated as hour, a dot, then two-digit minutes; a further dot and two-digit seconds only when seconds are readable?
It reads 1.37
